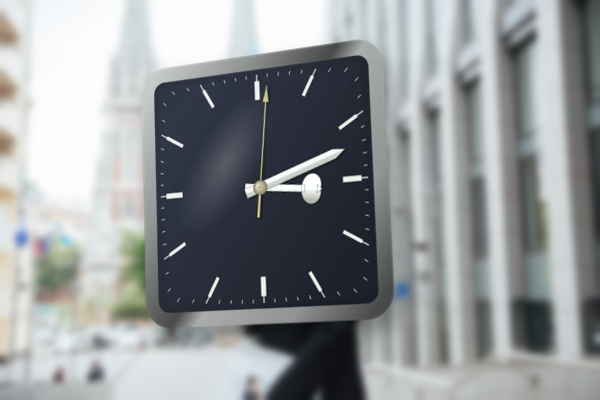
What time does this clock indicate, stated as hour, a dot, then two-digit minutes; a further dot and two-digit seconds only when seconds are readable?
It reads 3.12.01
